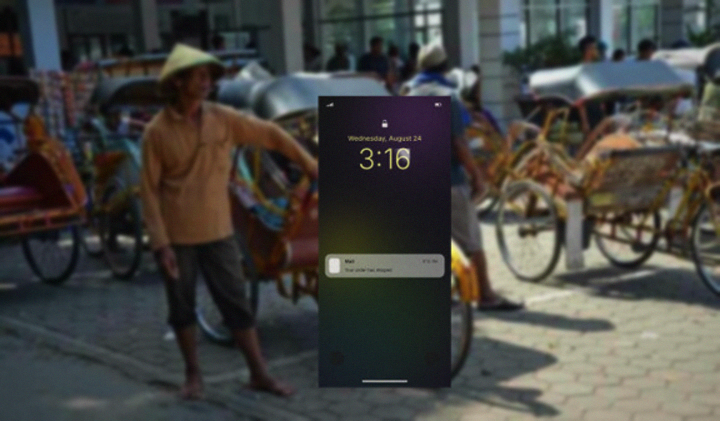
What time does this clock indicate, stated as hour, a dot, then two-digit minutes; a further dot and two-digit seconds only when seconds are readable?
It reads 3.16
